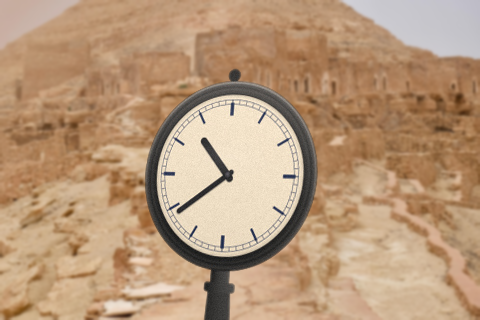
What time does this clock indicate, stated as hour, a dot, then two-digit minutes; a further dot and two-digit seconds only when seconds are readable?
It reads 10.39
